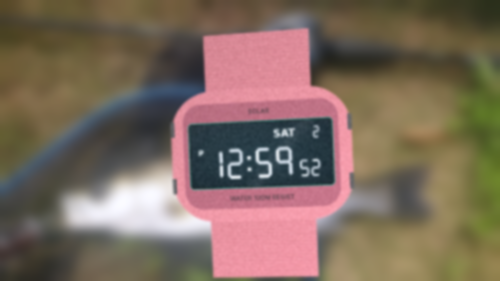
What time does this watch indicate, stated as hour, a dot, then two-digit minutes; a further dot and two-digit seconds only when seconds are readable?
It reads 12.59.52
